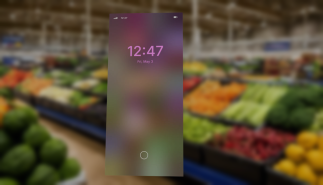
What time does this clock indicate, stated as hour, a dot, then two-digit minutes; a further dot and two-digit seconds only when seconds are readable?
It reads 12.47
